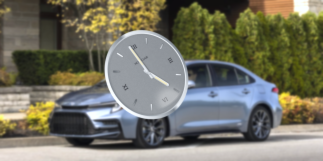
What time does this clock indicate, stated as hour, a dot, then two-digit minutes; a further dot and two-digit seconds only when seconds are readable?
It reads 4.59
